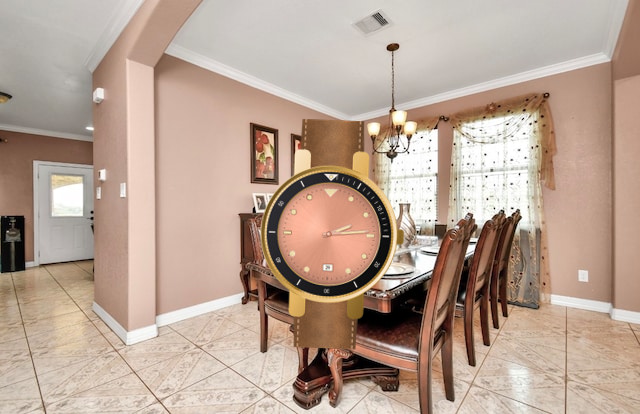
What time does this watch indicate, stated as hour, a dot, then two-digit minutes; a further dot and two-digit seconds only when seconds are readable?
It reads 2.14
